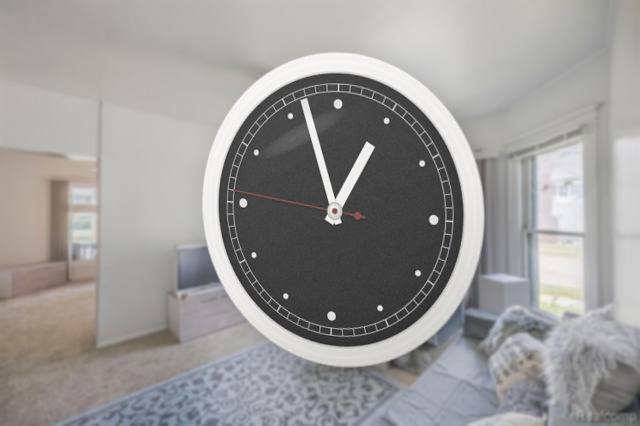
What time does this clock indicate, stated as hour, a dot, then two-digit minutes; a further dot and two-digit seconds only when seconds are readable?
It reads 12.56.46
